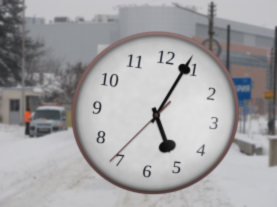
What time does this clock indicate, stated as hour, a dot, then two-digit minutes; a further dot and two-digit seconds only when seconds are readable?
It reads 5.03.36
